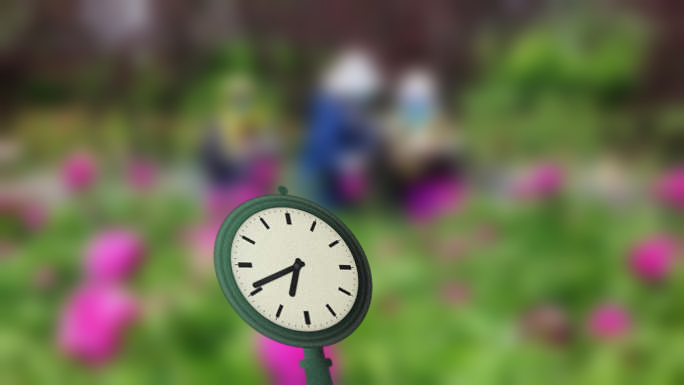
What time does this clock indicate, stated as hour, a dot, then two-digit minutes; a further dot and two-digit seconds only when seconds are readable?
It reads 6.41
